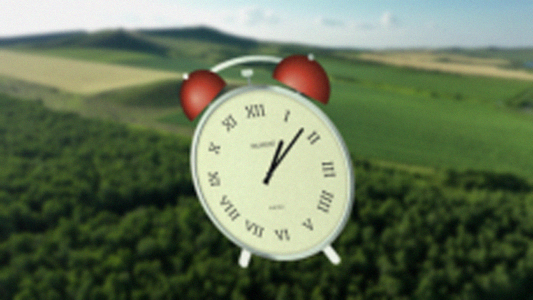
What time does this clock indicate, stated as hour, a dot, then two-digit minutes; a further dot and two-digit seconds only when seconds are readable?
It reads 1.08
